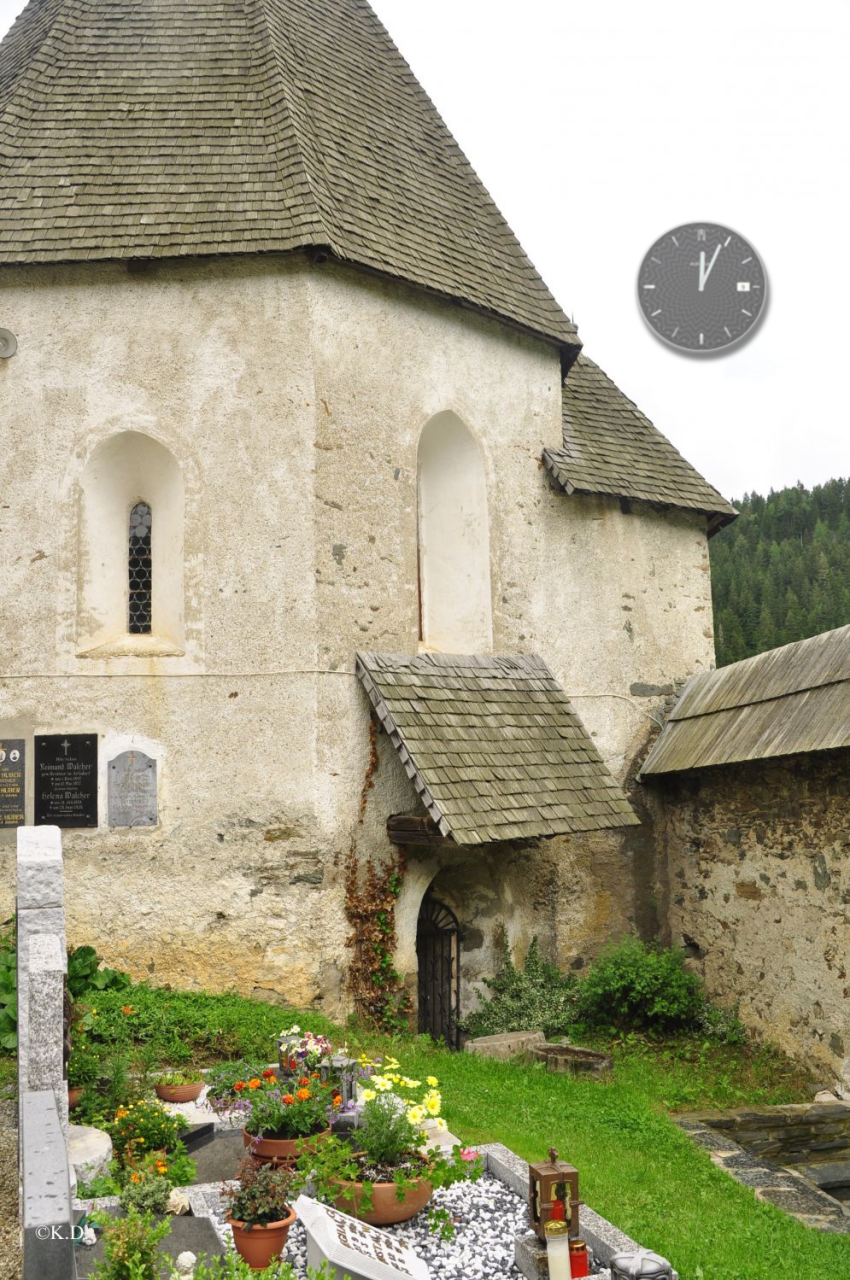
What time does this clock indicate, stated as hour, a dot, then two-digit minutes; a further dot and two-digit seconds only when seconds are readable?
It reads 12.04
